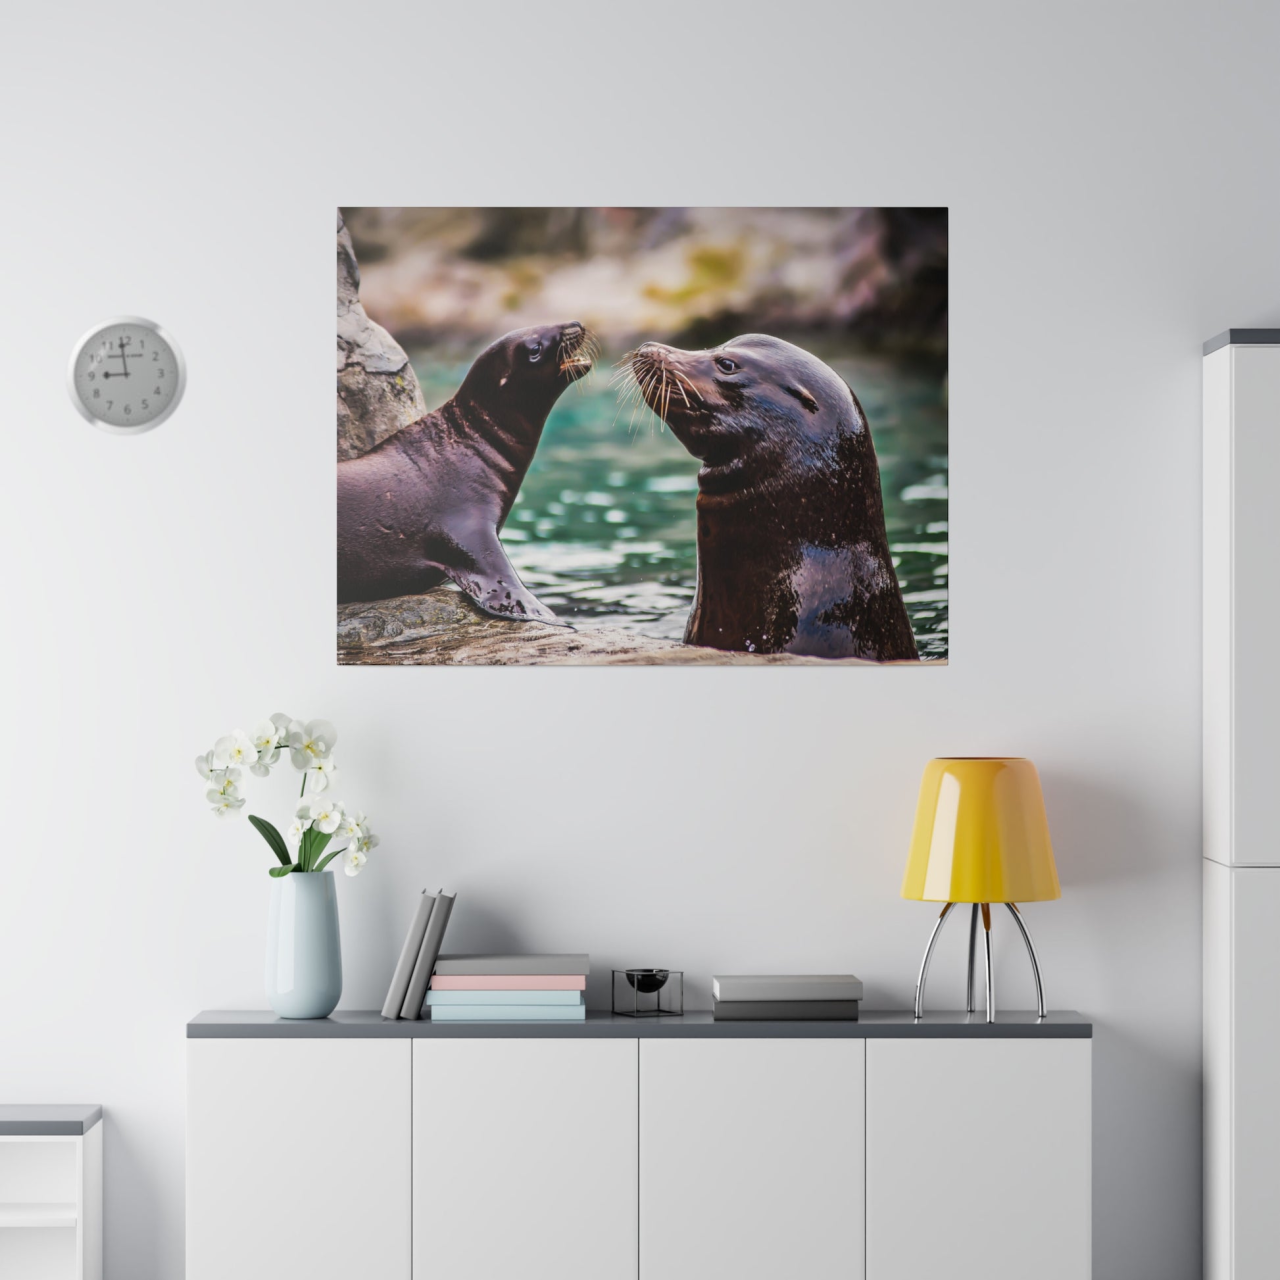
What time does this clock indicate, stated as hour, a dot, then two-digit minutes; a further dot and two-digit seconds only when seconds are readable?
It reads 8.59
